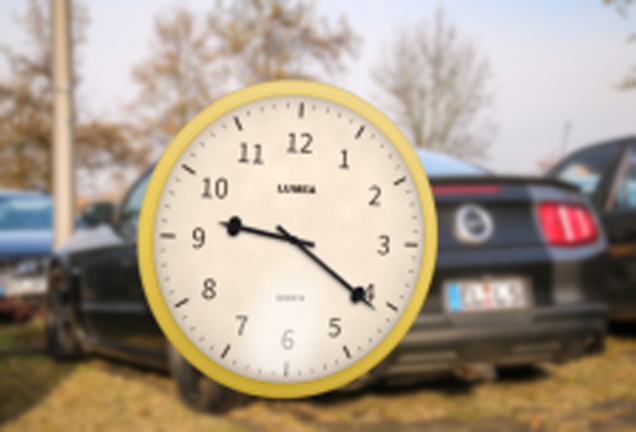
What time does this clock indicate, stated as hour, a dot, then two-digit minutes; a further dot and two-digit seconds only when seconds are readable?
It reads 9.21
